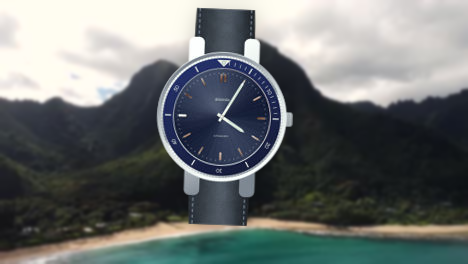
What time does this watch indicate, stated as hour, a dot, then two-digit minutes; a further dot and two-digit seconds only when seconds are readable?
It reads 4.05
